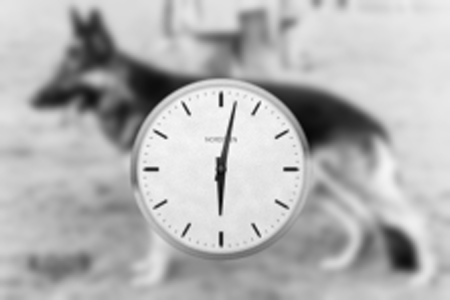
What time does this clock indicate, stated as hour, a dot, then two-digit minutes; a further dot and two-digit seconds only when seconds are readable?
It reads 6.02
